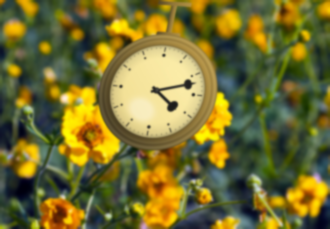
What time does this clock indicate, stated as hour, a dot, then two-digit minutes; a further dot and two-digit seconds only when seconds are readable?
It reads 4.12
